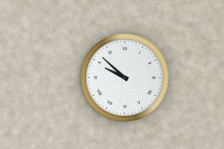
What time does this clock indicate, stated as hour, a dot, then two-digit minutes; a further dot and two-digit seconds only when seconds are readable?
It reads 9.52
